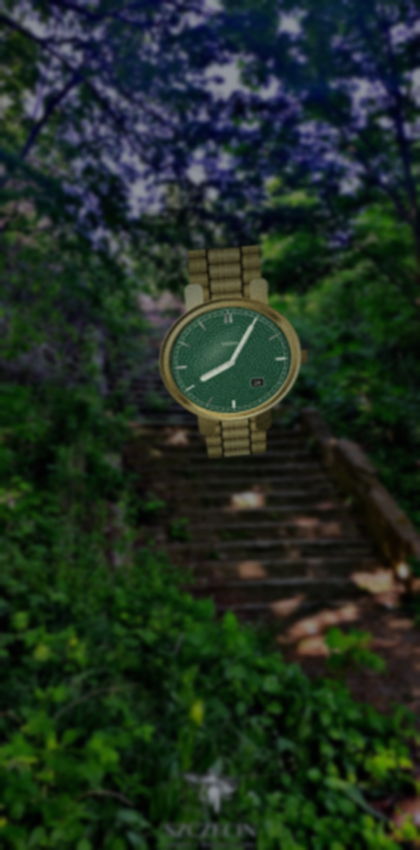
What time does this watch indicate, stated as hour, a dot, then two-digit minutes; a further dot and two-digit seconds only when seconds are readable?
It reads 8.05
